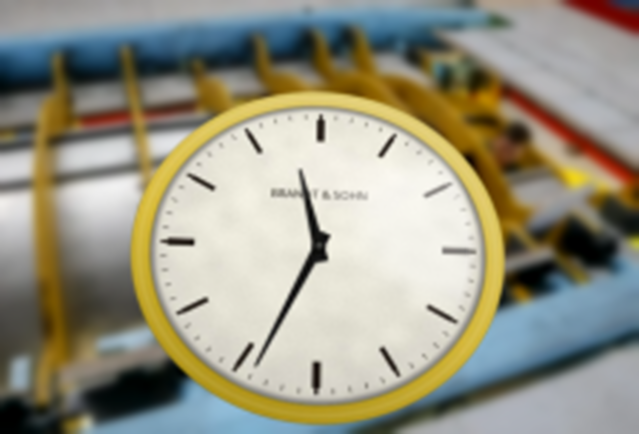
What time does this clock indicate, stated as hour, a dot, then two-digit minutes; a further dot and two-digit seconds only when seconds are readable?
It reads 11.34
